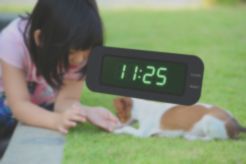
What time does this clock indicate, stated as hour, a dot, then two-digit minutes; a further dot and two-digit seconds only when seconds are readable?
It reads 11.25
